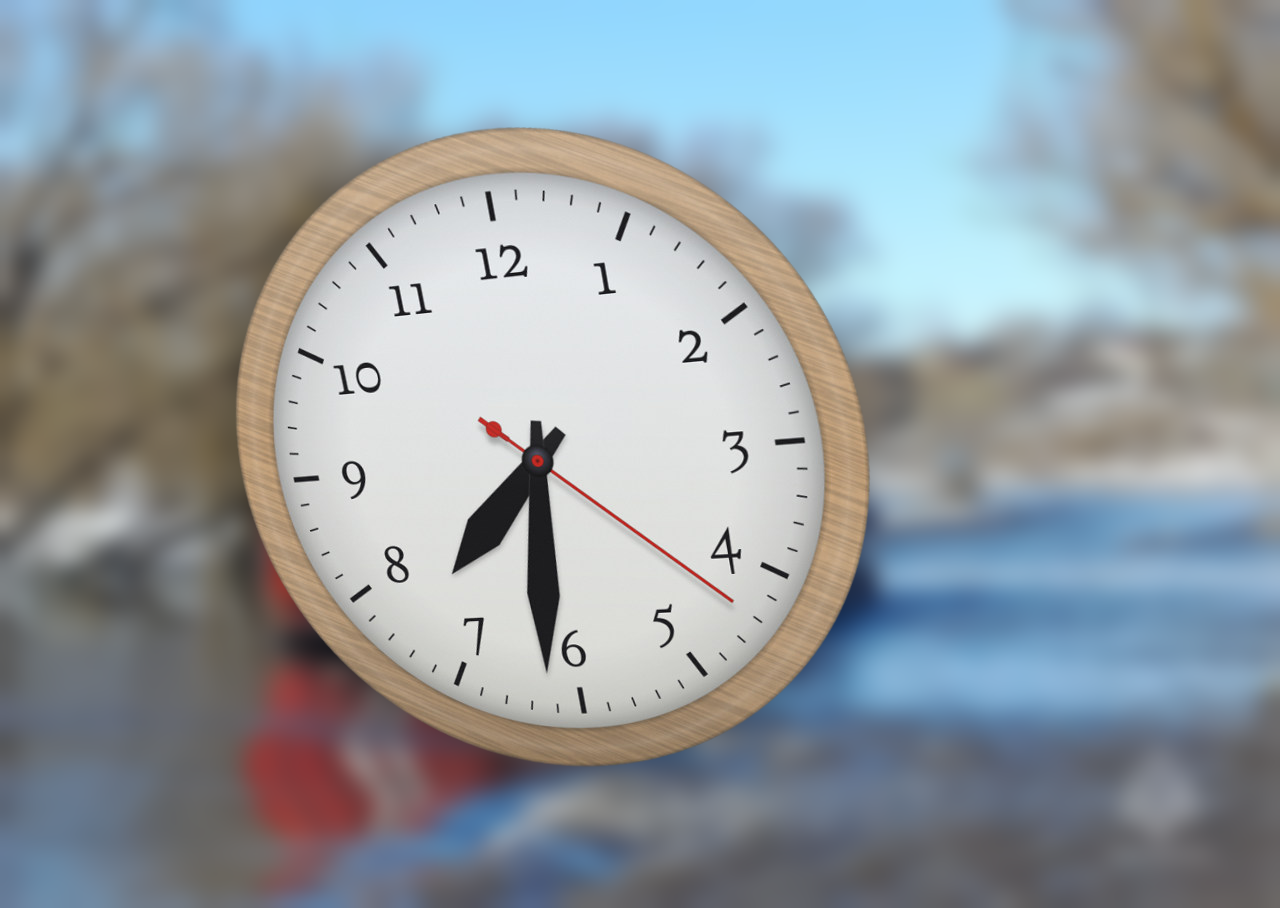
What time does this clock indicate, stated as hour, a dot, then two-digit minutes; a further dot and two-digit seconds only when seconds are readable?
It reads 7.31.22
